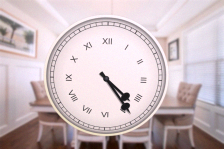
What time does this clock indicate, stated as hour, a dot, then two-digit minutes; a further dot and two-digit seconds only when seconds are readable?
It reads 4.24
